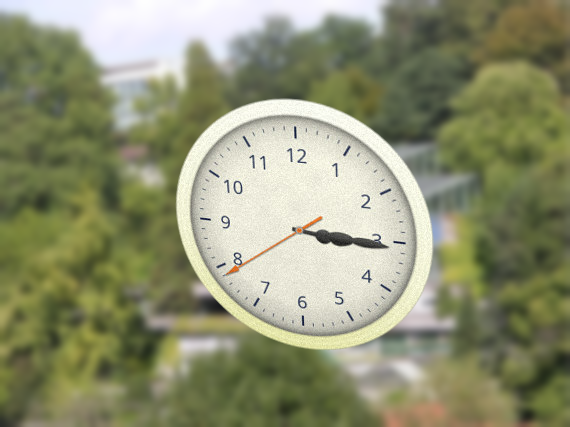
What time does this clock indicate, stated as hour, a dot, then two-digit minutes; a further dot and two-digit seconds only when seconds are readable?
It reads 3.15.39
